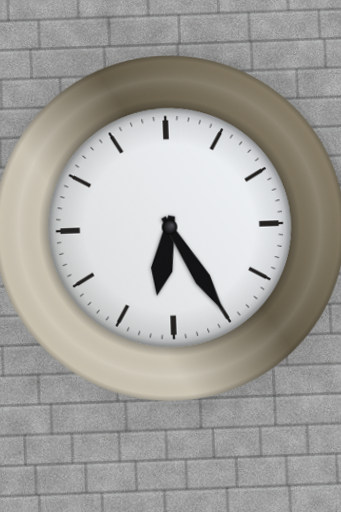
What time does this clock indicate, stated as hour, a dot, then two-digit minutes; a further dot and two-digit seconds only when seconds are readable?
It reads 6.25
